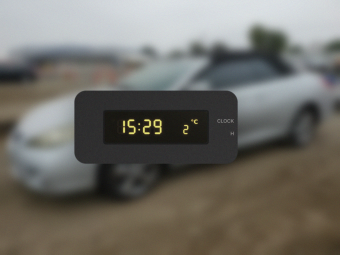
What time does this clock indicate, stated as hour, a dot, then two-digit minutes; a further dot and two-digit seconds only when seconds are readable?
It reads 15.29
